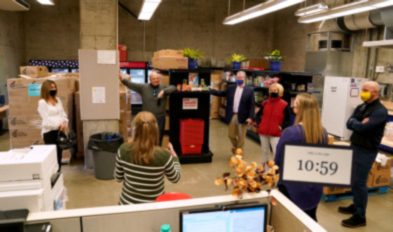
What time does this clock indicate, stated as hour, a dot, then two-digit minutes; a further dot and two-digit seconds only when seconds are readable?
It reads 10.59
